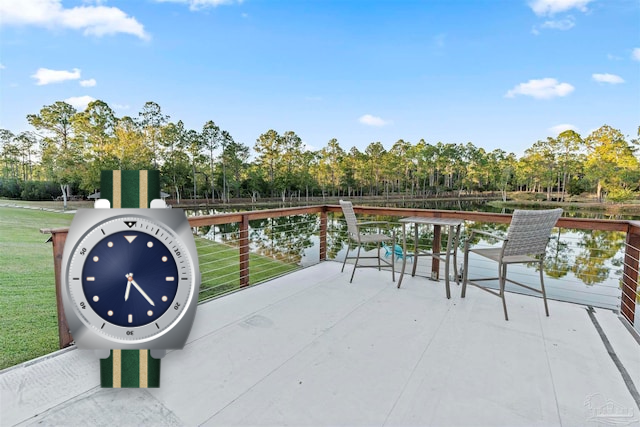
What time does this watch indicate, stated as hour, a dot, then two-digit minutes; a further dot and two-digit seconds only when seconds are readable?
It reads 6.23
